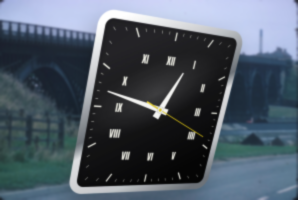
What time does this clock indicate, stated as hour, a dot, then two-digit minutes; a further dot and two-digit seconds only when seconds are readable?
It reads 12.47.19
